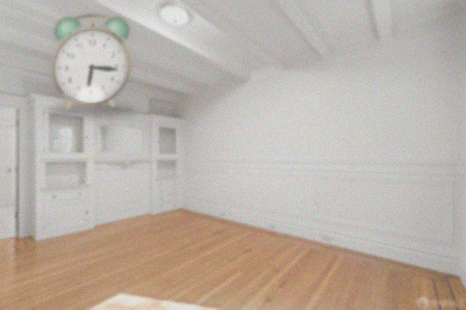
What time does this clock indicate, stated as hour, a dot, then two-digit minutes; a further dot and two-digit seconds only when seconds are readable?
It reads 6.16
